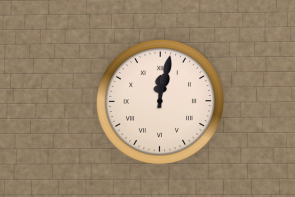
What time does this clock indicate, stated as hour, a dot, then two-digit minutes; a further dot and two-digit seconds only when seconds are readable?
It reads 12.02
